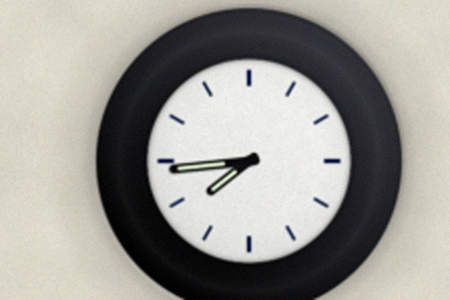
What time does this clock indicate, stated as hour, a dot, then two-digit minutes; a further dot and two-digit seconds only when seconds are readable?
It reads 7.44
